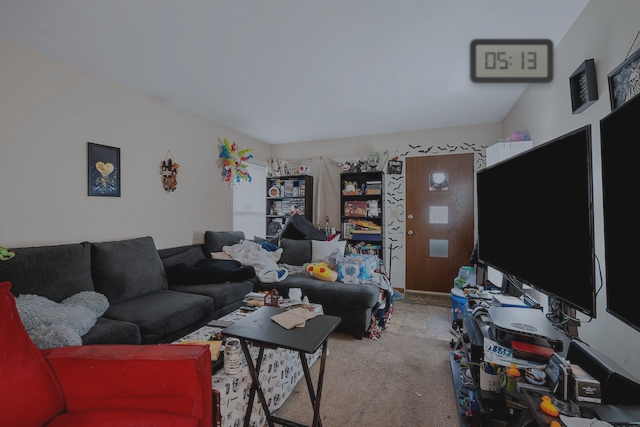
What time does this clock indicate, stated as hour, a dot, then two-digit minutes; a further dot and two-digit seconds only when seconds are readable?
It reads 5.13
